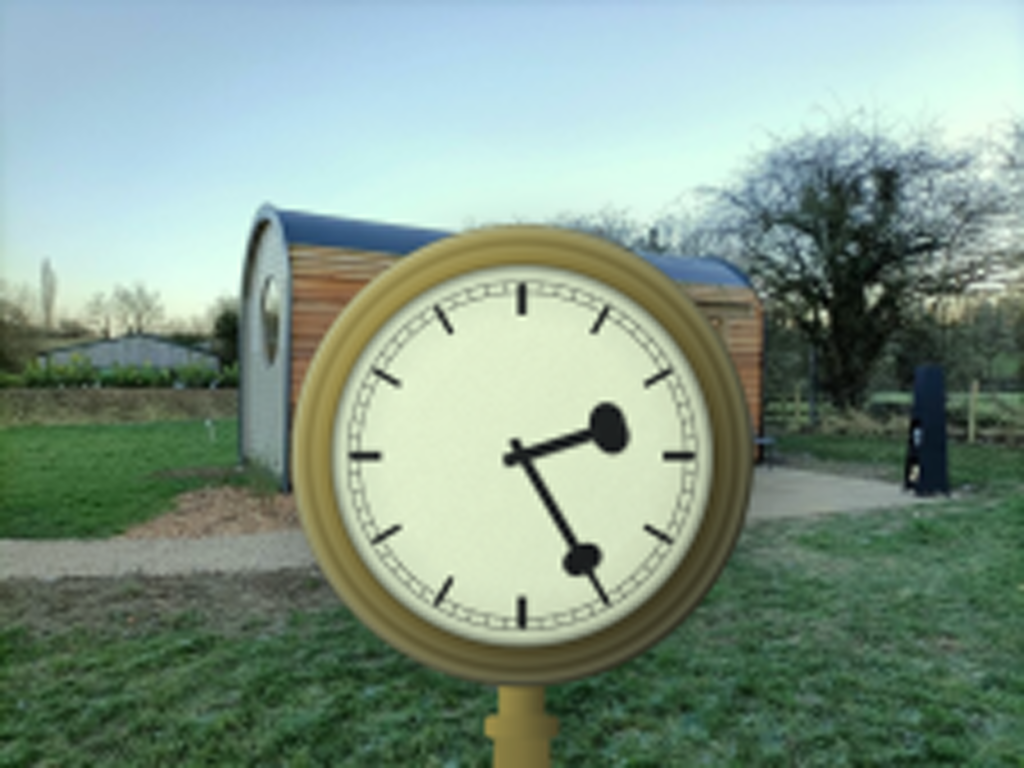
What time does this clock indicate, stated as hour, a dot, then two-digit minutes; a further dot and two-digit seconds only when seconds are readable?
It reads 2.25
